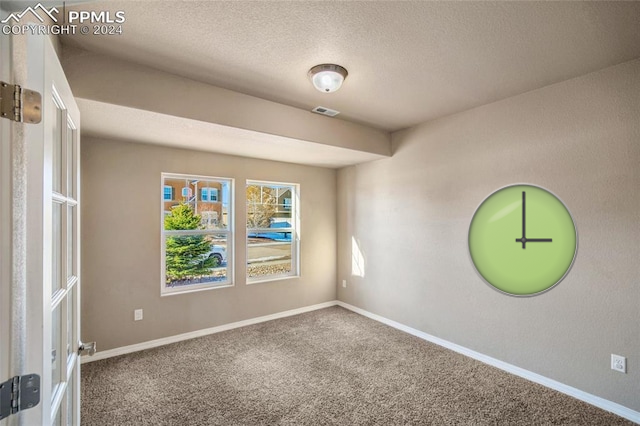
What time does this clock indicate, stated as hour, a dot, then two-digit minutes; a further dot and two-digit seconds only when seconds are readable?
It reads 3.00
